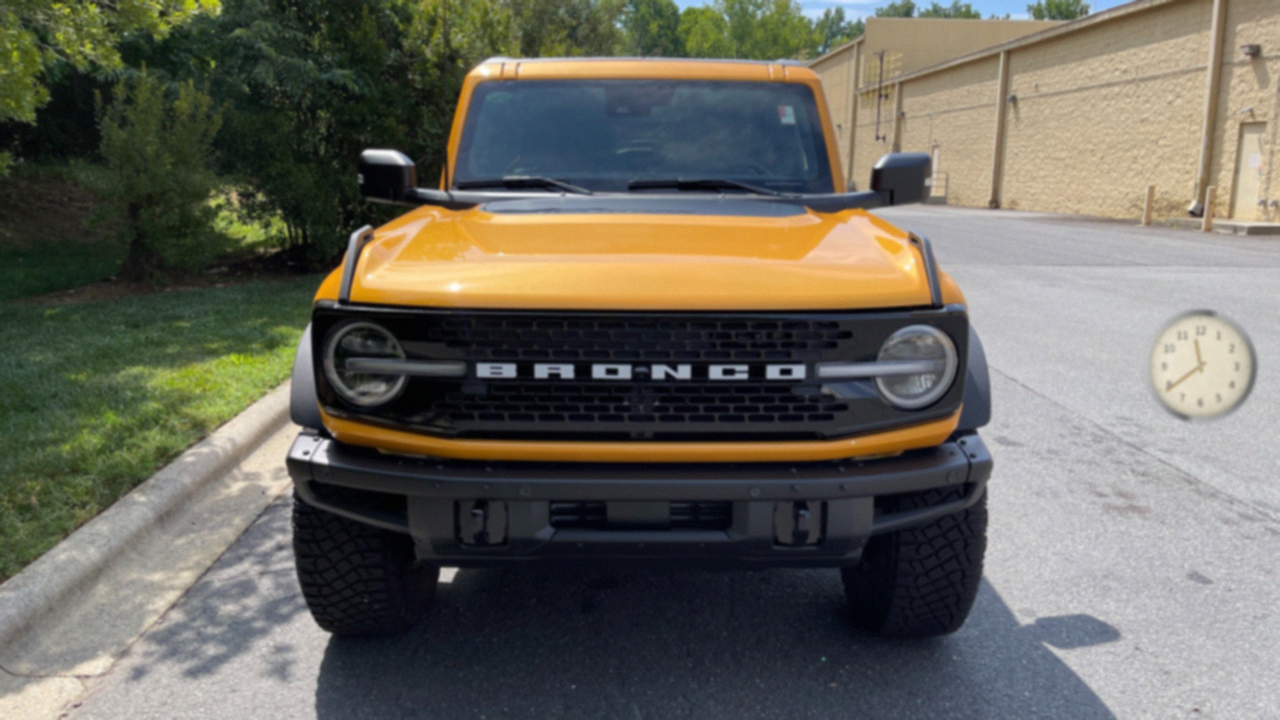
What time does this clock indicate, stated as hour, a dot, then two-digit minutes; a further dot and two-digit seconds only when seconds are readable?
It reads 11.39
